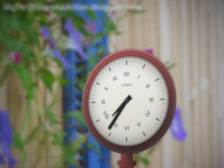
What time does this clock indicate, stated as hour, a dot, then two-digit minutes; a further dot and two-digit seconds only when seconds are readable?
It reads 7.36
